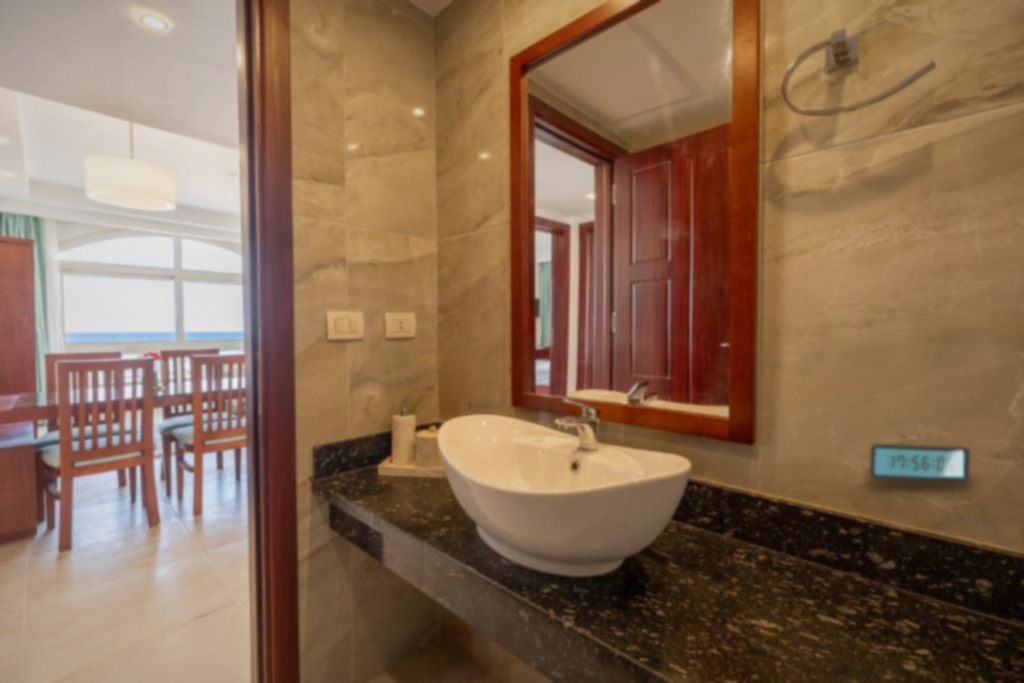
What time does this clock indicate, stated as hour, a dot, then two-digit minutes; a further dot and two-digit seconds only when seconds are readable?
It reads 17.56.06
